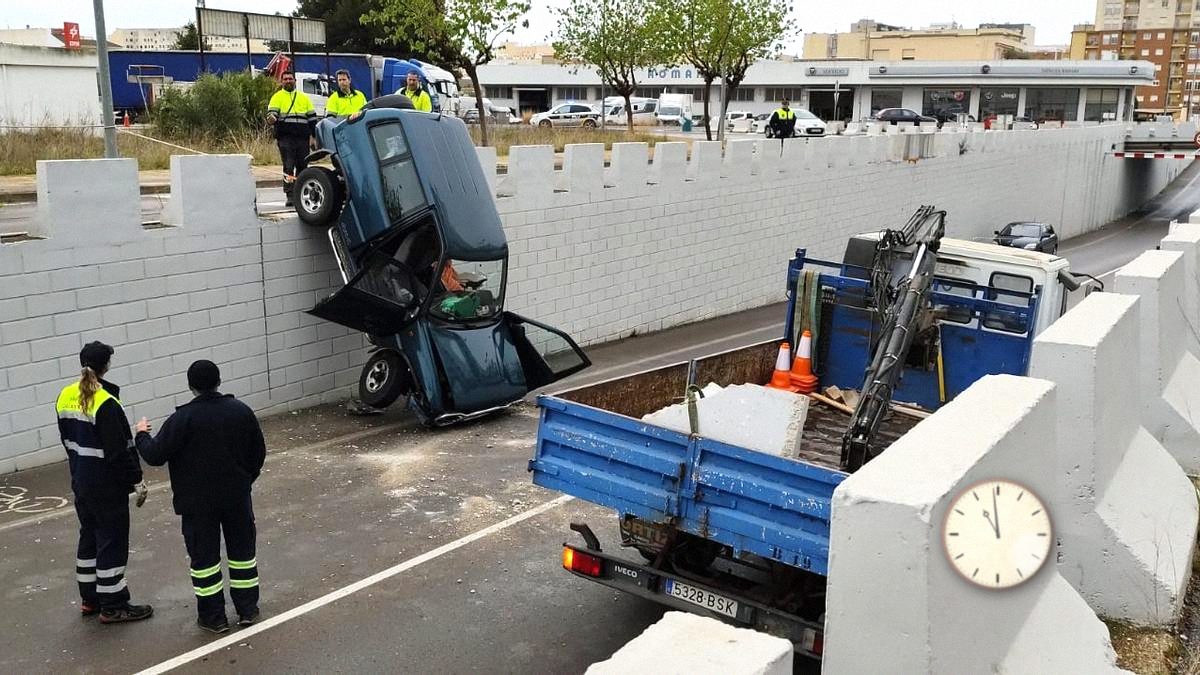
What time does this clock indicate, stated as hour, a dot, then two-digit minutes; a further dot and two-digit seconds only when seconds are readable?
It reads 10.59
